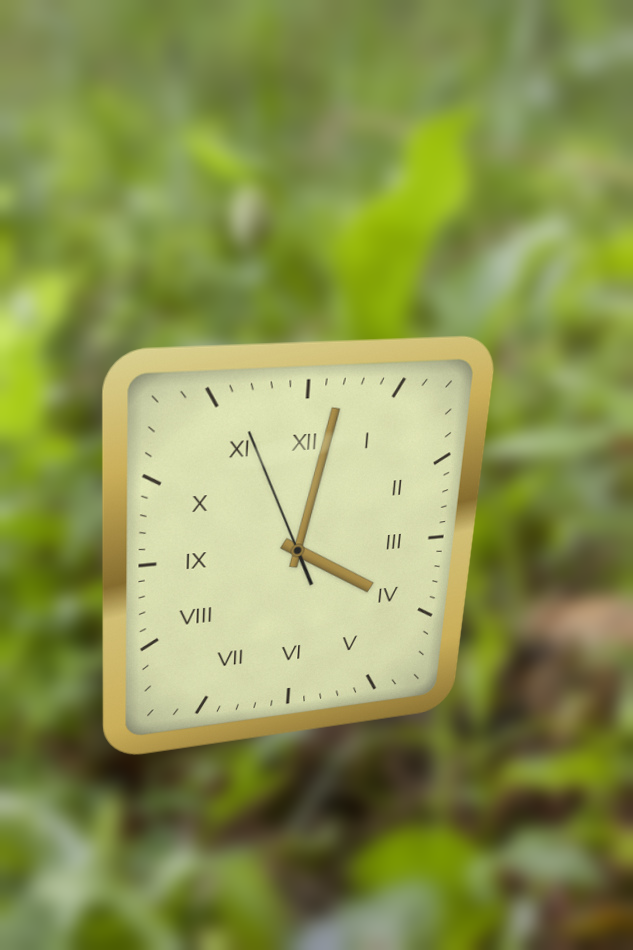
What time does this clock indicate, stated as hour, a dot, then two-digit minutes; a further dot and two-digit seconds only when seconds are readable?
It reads 4.01.56
